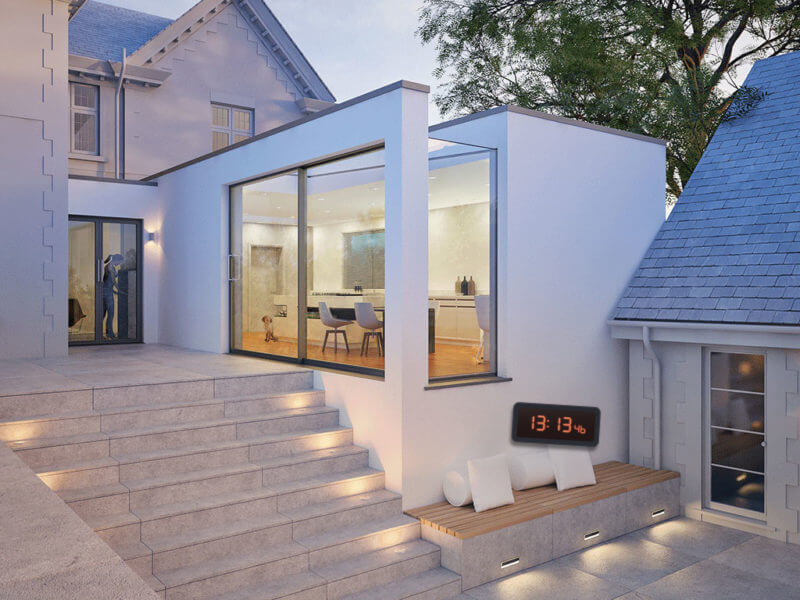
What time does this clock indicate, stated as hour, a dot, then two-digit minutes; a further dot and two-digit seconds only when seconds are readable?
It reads 13.13
